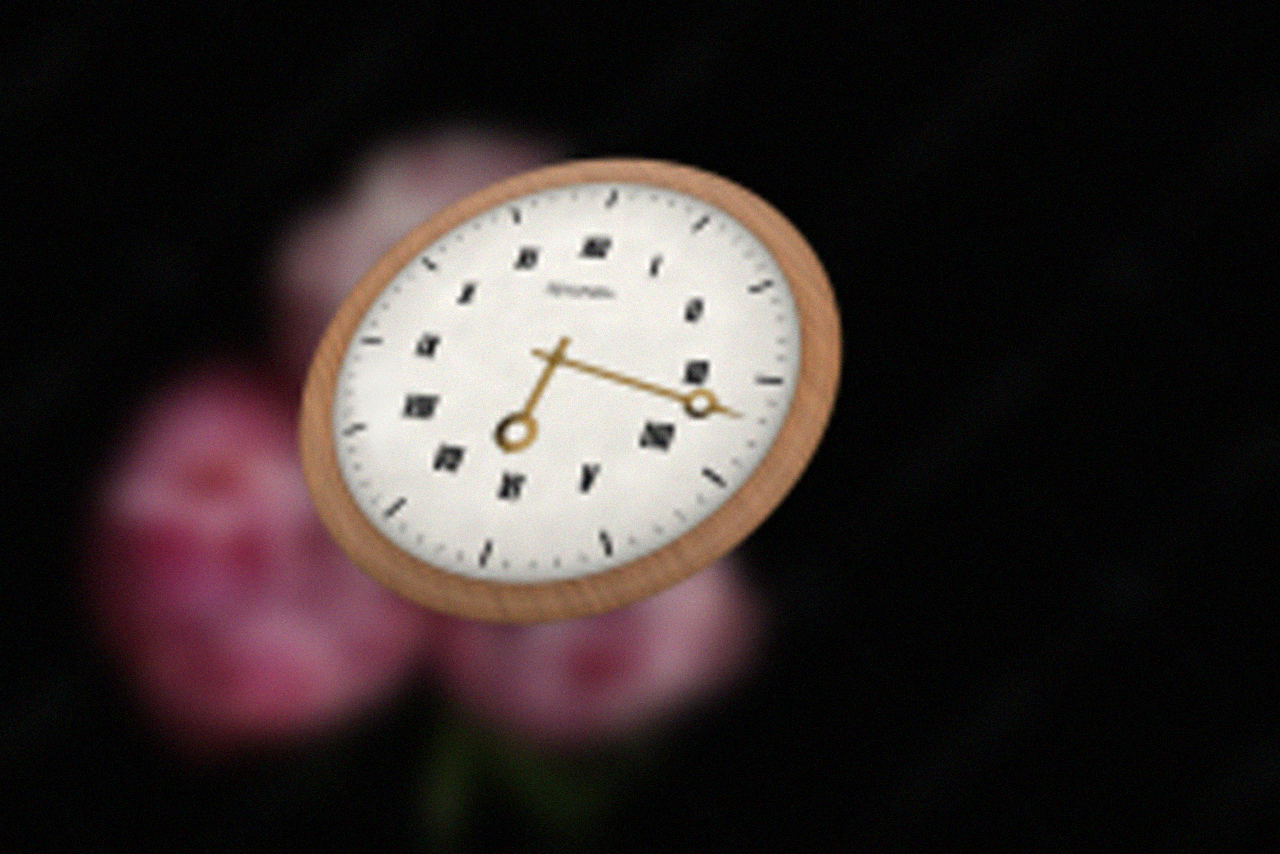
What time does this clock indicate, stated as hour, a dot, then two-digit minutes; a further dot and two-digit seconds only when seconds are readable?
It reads 6.17
